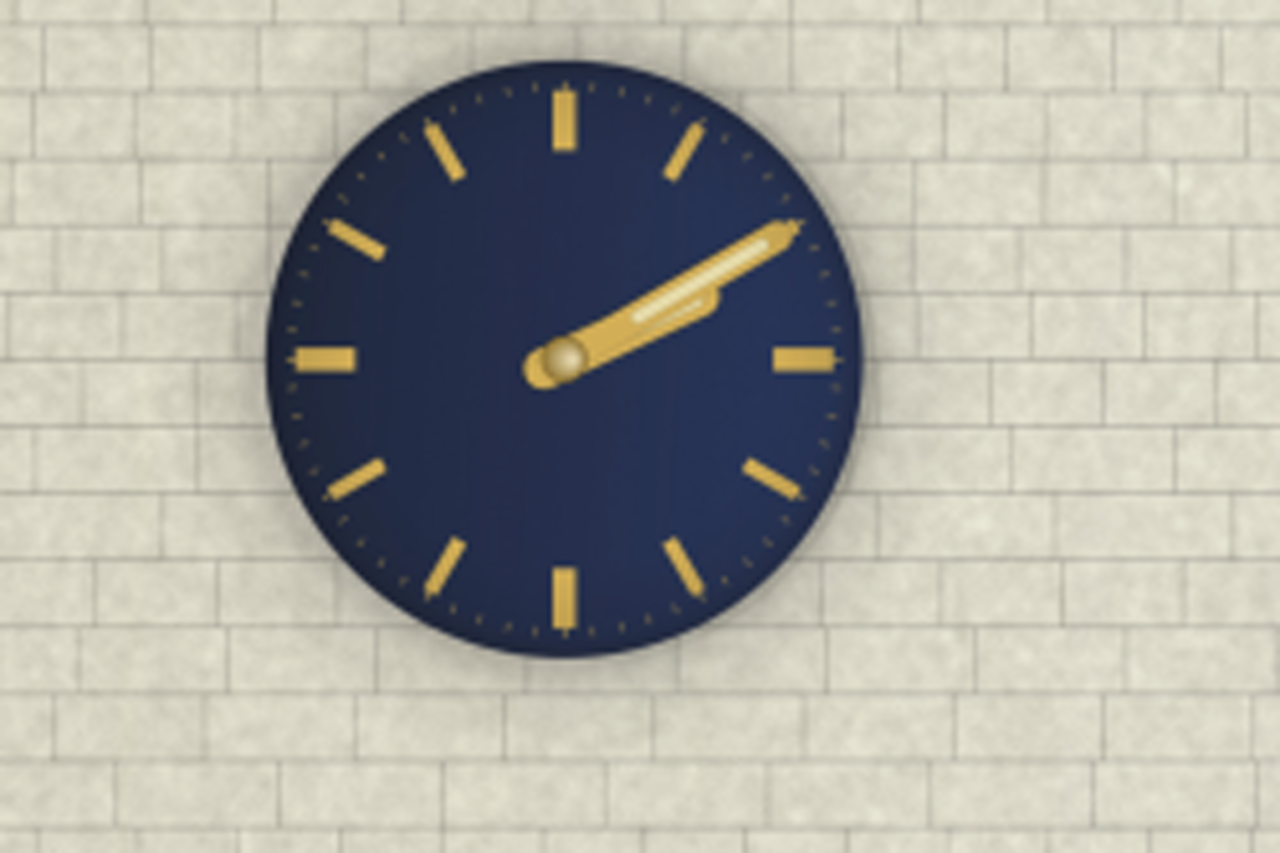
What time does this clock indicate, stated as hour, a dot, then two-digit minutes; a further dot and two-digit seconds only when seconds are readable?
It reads 2.10
